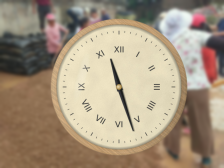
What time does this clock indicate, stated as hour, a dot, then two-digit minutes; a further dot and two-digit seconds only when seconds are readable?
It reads 11.27
